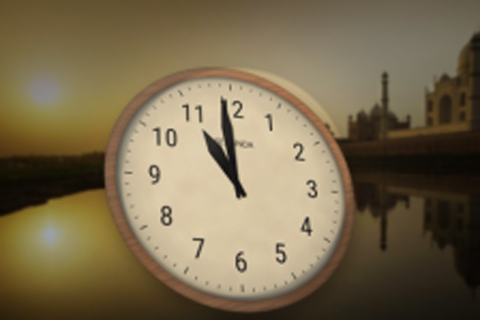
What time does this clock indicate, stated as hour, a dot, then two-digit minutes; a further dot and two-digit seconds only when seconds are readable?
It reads 10.59
